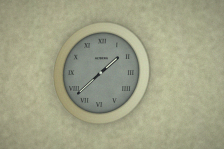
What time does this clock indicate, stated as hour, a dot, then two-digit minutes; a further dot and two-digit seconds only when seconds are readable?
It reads 1.38
